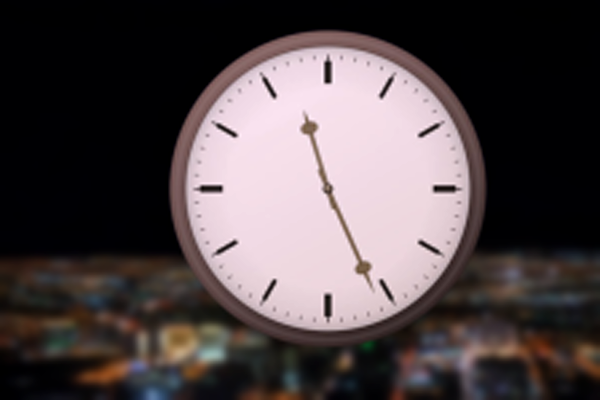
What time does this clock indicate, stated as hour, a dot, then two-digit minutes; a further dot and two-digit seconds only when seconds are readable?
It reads 11.26
